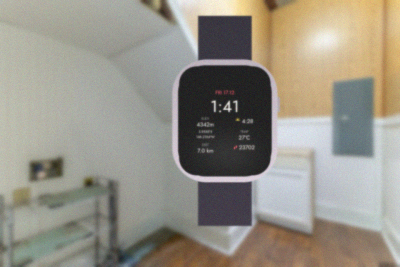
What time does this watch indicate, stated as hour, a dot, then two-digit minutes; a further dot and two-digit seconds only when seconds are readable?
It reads 1.41
